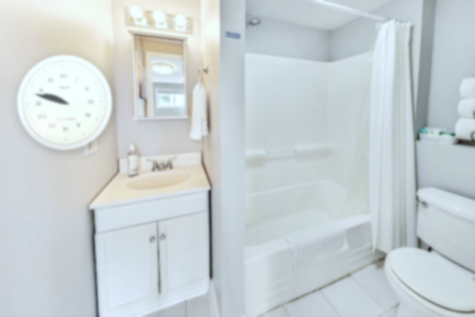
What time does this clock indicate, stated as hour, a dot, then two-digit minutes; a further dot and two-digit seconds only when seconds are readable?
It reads 9.48
